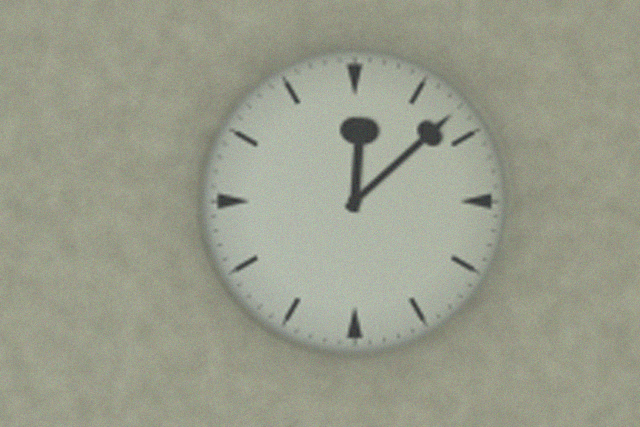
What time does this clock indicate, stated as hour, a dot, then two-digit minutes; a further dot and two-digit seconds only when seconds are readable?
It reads 12.08
